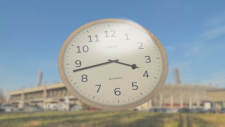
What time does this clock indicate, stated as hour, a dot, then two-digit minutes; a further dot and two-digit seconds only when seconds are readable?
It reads 3.43
